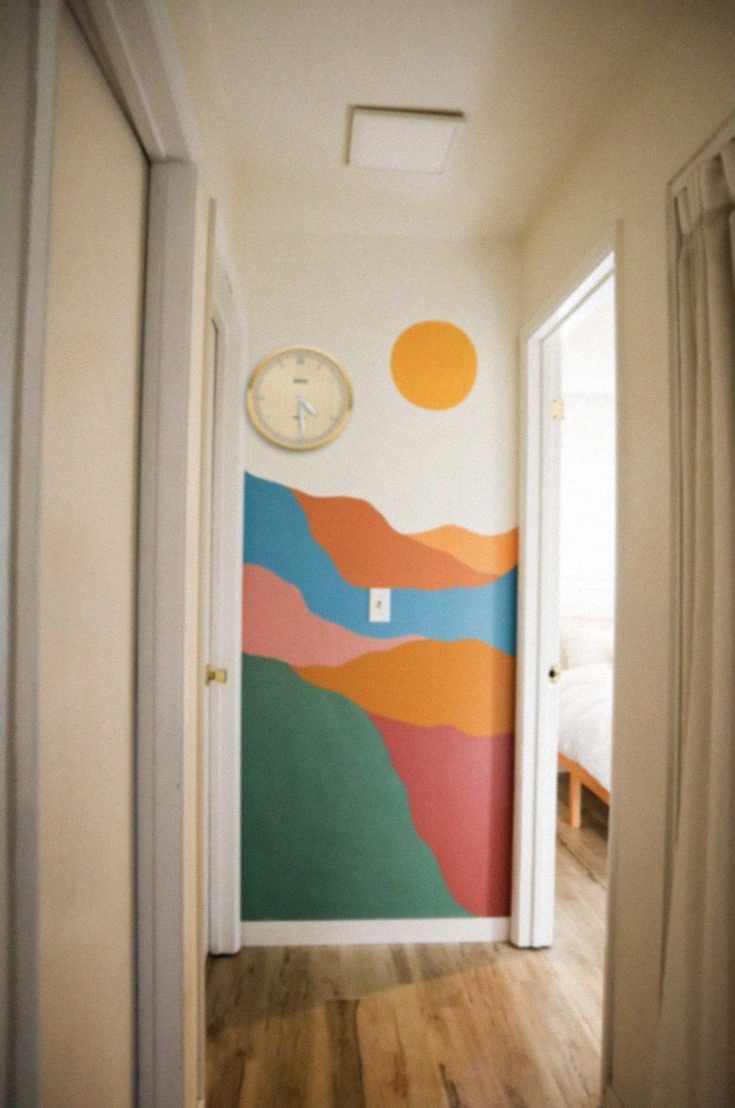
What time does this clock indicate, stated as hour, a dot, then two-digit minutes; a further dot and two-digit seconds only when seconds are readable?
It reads 4.29
